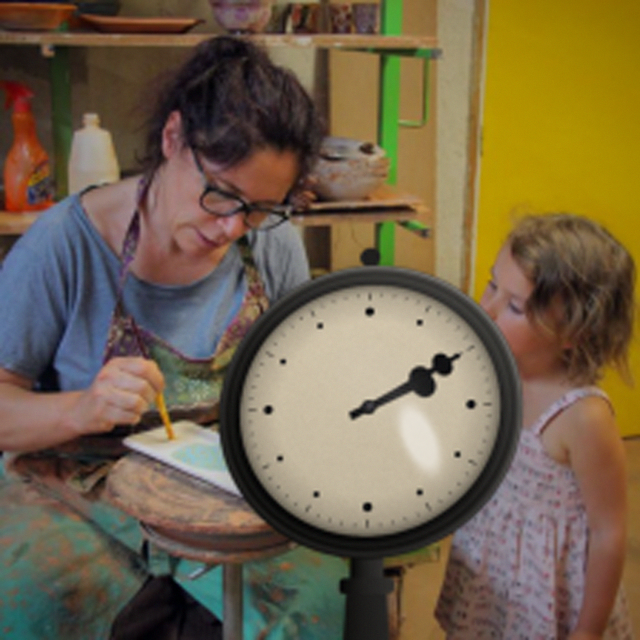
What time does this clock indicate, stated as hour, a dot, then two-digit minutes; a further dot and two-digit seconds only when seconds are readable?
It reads 2.10
